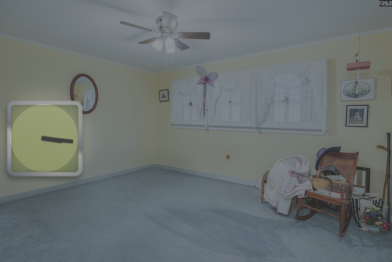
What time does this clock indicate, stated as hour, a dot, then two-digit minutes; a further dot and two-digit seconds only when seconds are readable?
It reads 3.16
